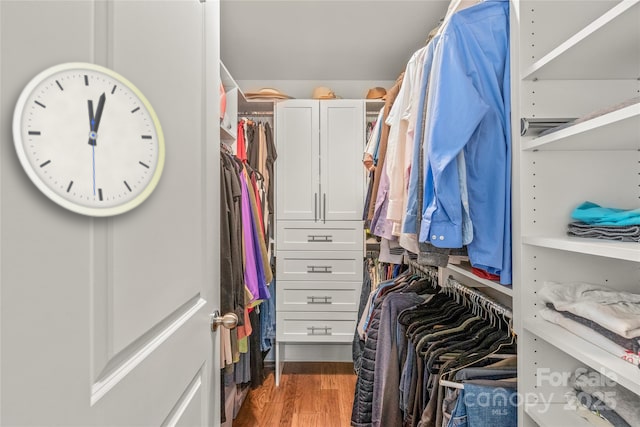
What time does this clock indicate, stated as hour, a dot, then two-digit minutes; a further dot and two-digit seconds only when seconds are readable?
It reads 12.03.31
